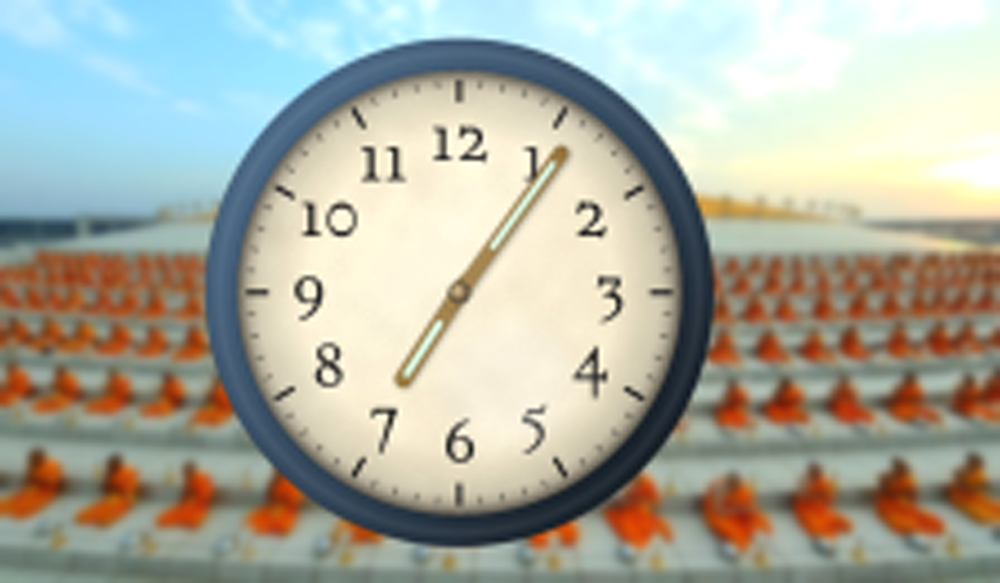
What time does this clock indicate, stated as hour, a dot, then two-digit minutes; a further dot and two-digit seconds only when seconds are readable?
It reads 7.06
